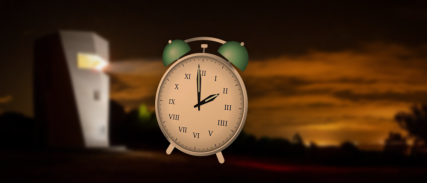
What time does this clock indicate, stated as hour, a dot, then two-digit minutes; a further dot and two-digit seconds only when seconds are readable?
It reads 1.59
